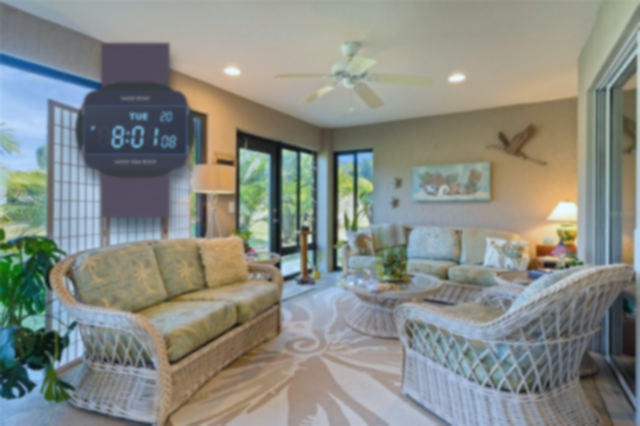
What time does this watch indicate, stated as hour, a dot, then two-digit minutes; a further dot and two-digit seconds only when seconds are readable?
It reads 8.01
